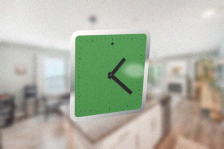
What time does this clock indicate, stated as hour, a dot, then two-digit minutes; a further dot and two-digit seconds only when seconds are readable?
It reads 1.22
